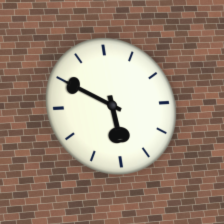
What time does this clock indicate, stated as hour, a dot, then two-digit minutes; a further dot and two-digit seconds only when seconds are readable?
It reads 5.50
